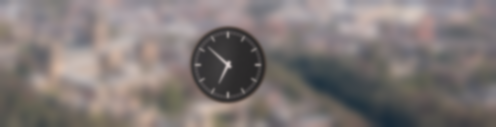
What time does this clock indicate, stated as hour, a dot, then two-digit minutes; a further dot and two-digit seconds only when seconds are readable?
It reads 6.52
